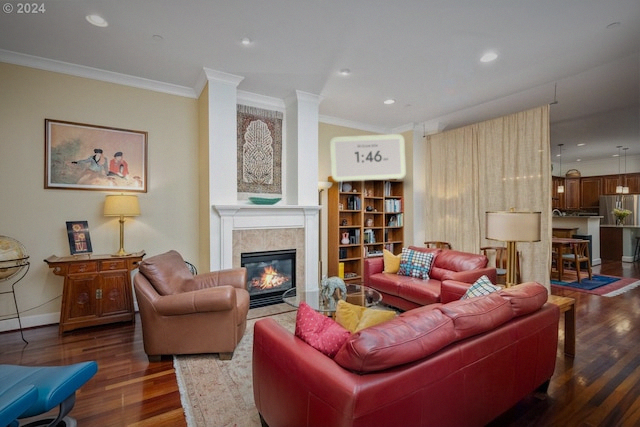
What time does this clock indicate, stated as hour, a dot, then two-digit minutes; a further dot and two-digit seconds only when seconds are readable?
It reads 1.46
